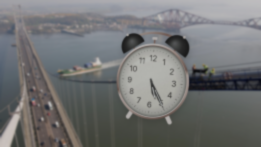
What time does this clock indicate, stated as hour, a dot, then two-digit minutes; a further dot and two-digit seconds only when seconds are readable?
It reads 5.25
